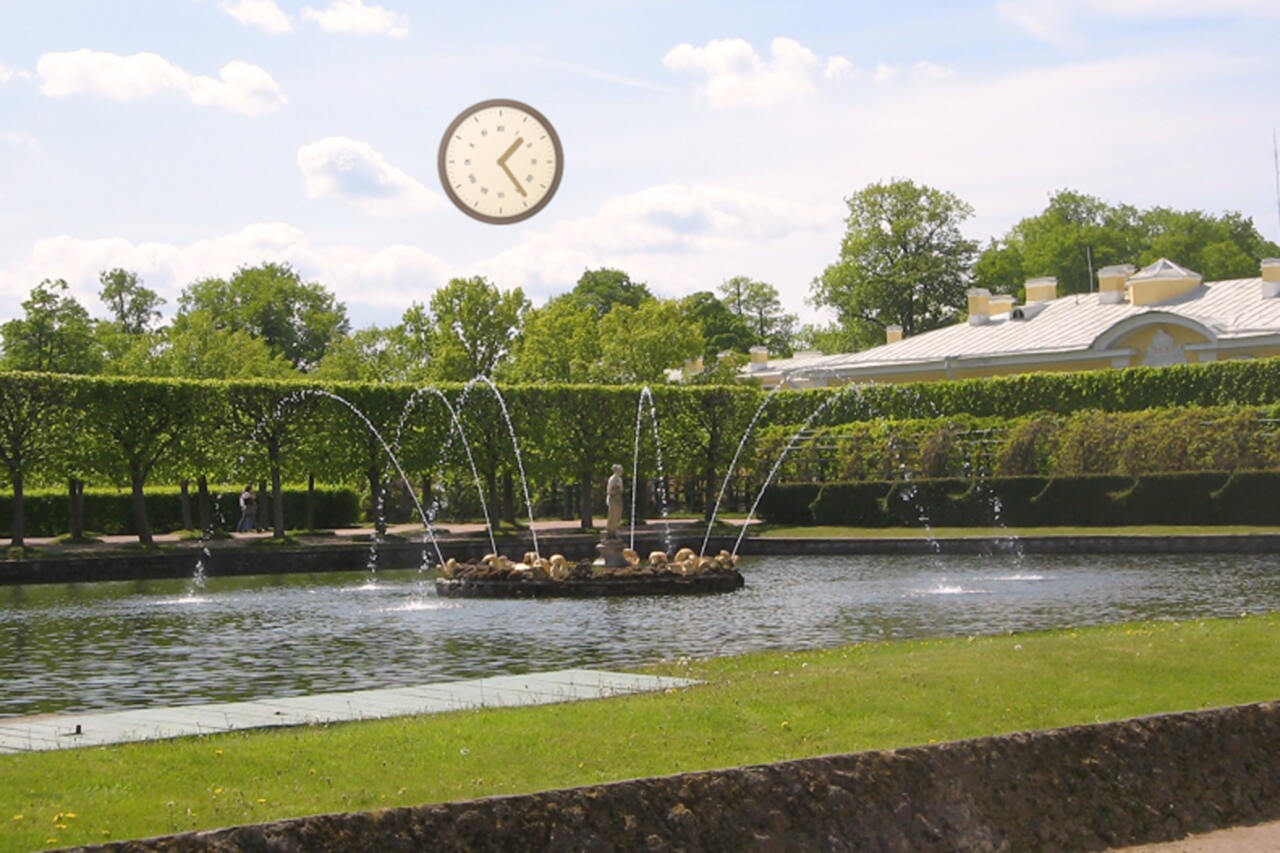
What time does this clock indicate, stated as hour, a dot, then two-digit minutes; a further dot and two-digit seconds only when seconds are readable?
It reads 1.24
